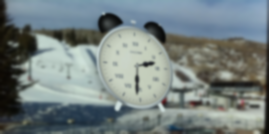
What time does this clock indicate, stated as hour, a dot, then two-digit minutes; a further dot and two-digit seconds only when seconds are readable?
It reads 2.31
